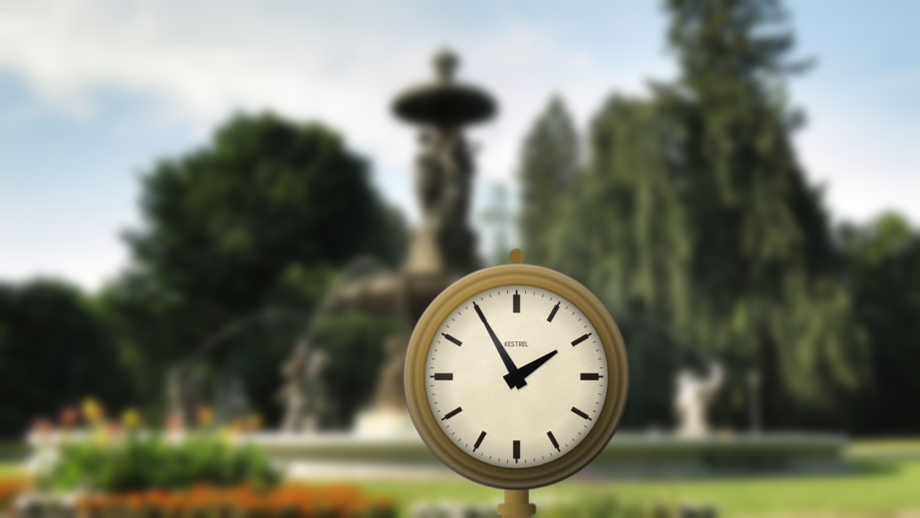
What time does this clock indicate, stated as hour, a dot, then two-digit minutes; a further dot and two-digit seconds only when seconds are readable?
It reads 1.55
